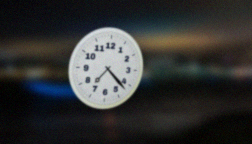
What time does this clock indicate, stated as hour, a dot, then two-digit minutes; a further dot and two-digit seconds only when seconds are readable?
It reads 7.22
